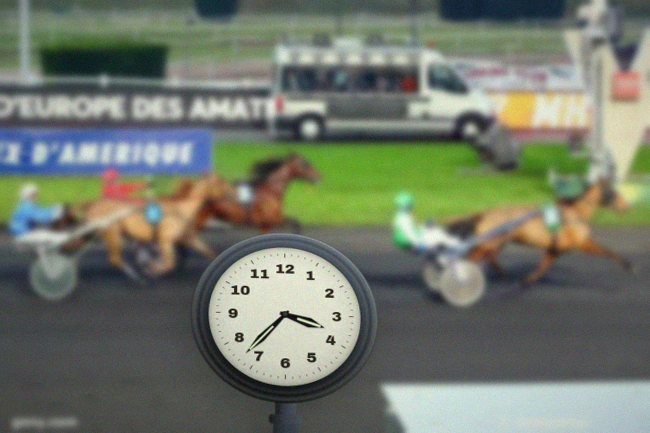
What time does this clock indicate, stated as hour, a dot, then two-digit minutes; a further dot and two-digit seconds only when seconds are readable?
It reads 3.37
